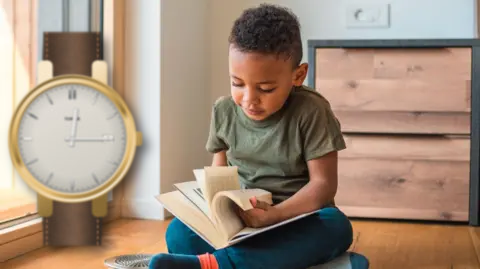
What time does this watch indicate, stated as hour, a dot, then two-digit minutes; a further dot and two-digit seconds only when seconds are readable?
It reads 12.15
